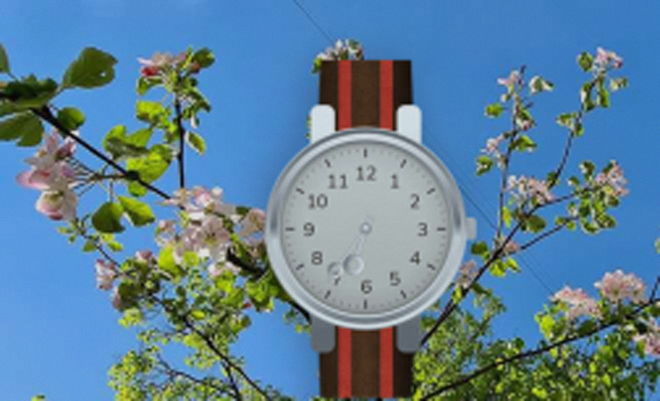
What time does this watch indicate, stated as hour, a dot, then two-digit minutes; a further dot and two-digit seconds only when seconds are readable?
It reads 6.36
